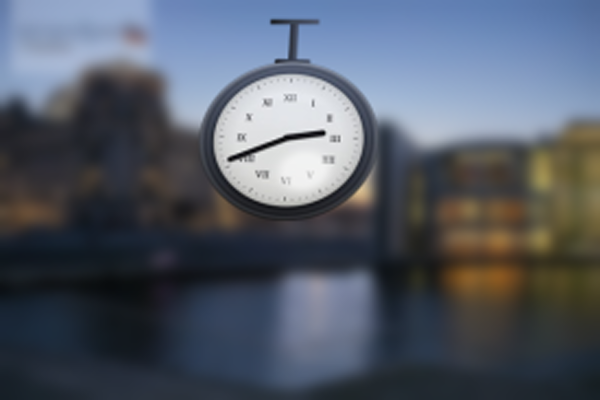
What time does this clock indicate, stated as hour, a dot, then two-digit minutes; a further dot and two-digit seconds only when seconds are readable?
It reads 2.41
